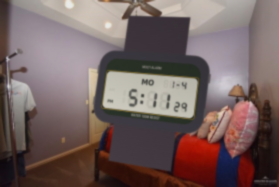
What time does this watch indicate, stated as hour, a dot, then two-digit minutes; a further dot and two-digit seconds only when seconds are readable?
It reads 5.11
